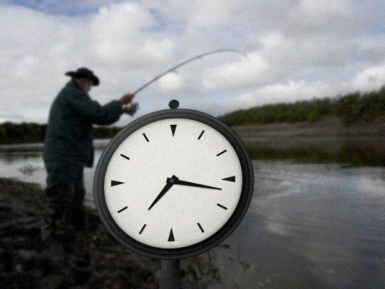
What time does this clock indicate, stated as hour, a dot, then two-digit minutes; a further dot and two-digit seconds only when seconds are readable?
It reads 7.17
